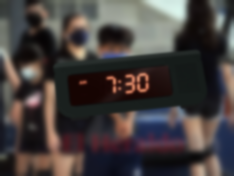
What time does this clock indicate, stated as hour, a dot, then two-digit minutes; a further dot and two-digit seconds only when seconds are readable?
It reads 7.30
